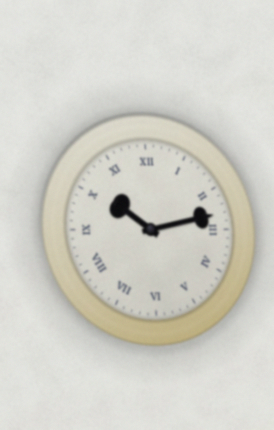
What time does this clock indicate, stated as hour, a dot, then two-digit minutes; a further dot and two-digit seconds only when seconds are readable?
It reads 10.13
